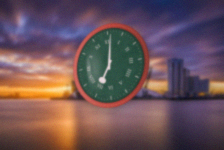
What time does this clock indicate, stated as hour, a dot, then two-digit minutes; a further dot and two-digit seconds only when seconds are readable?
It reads 7.01
